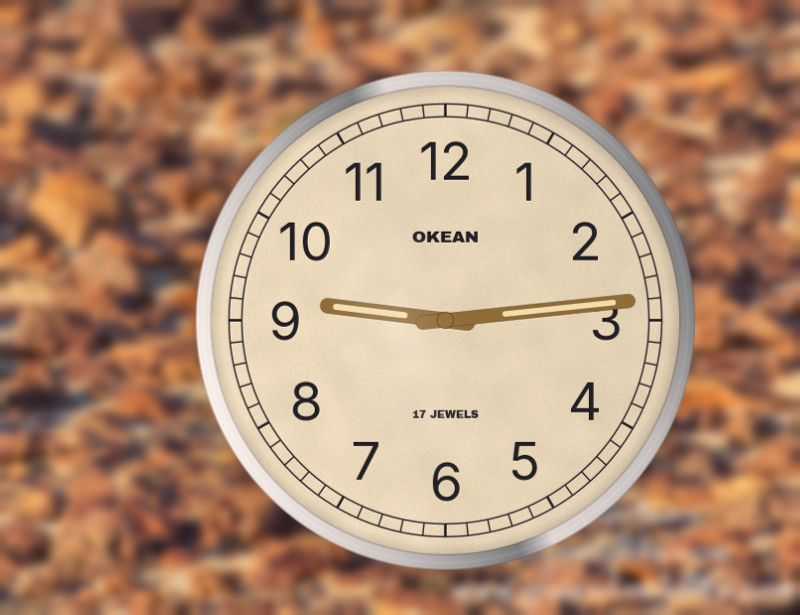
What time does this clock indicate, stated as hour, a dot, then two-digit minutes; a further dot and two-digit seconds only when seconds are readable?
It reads 9.14
